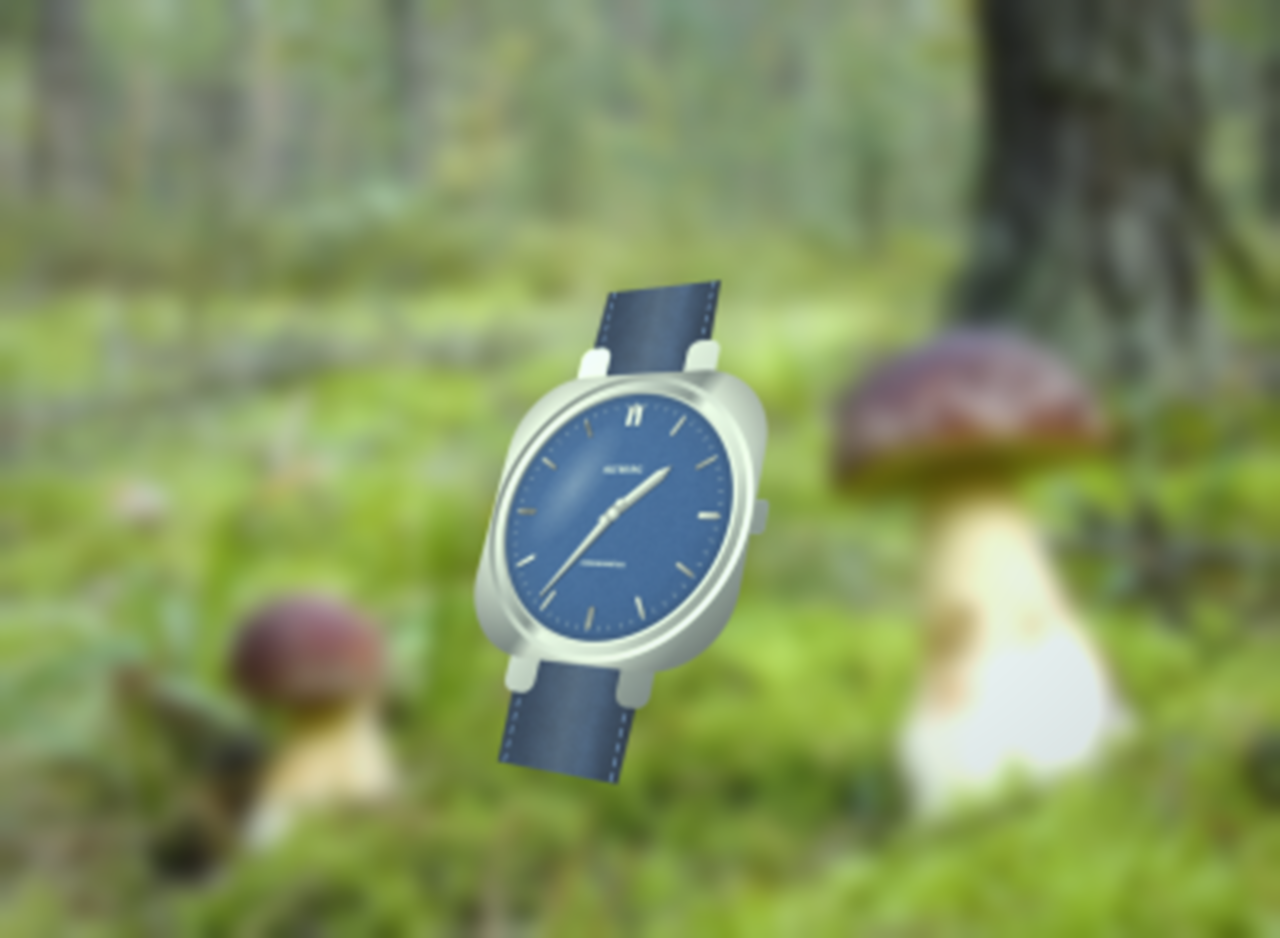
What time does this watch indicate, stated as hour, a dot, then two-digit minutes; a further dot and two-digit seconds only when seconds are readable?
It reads 1.36
